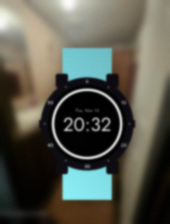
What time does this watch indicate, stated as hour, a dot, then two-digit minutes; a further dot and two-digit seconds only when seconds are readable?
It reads 20.32
